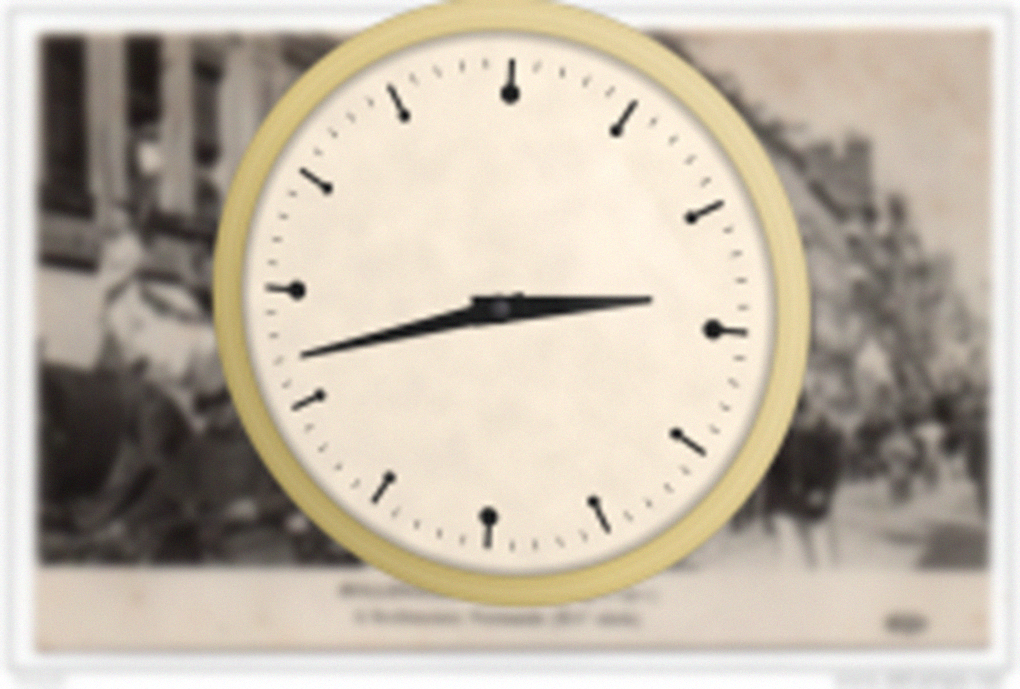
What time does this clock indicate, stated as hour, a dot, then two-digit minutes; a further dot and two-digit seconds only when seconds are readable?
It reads 2.42
